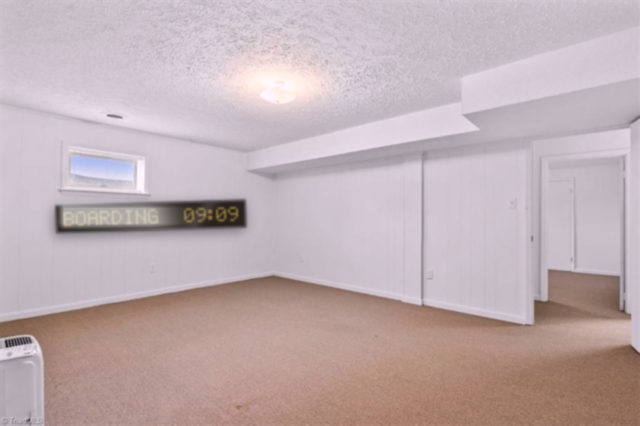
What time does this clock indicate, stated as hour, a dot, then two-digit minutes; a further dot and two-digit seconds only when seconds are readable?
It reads 9.09
